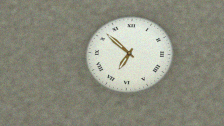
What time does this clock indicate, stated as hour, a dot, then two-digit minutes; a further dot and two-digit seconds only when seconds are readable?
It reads 6.52
